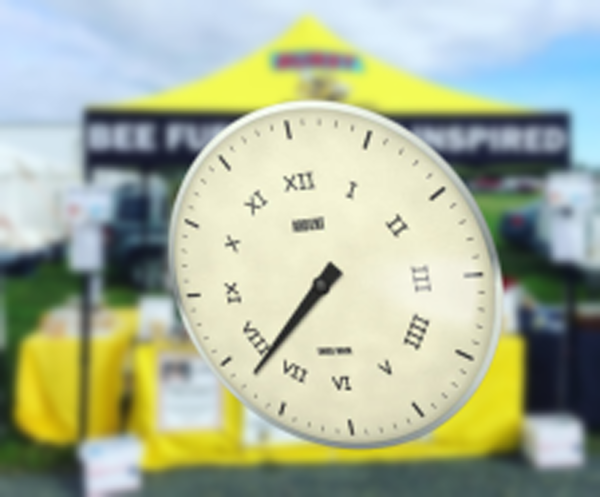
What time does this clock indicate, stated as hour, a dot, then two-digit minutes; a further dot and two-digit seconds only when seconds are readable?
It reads 7.38
